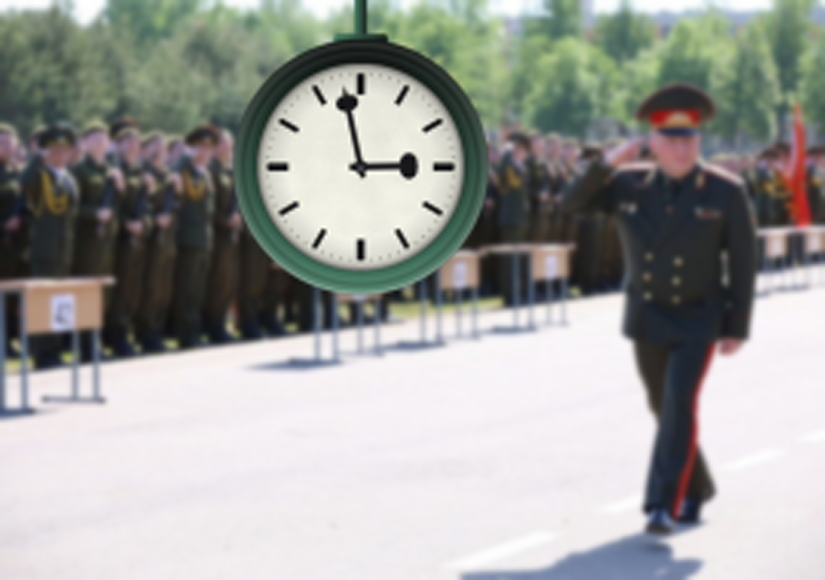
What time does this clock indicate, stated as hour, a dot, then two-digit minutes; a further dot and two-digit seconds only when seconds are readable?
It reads 2.58
